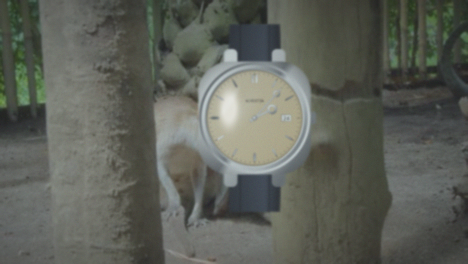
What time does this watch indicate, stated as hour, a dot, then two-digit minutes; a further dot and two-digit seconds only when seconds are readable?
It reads 2.07
